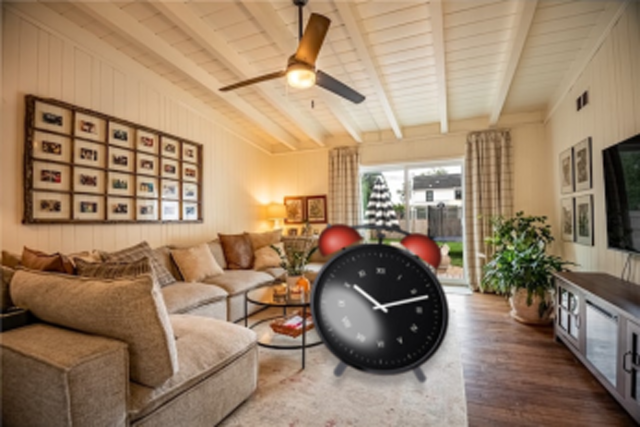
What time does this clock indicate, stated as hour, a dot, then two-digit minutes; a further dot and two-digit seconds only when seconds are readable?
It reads 10.12
